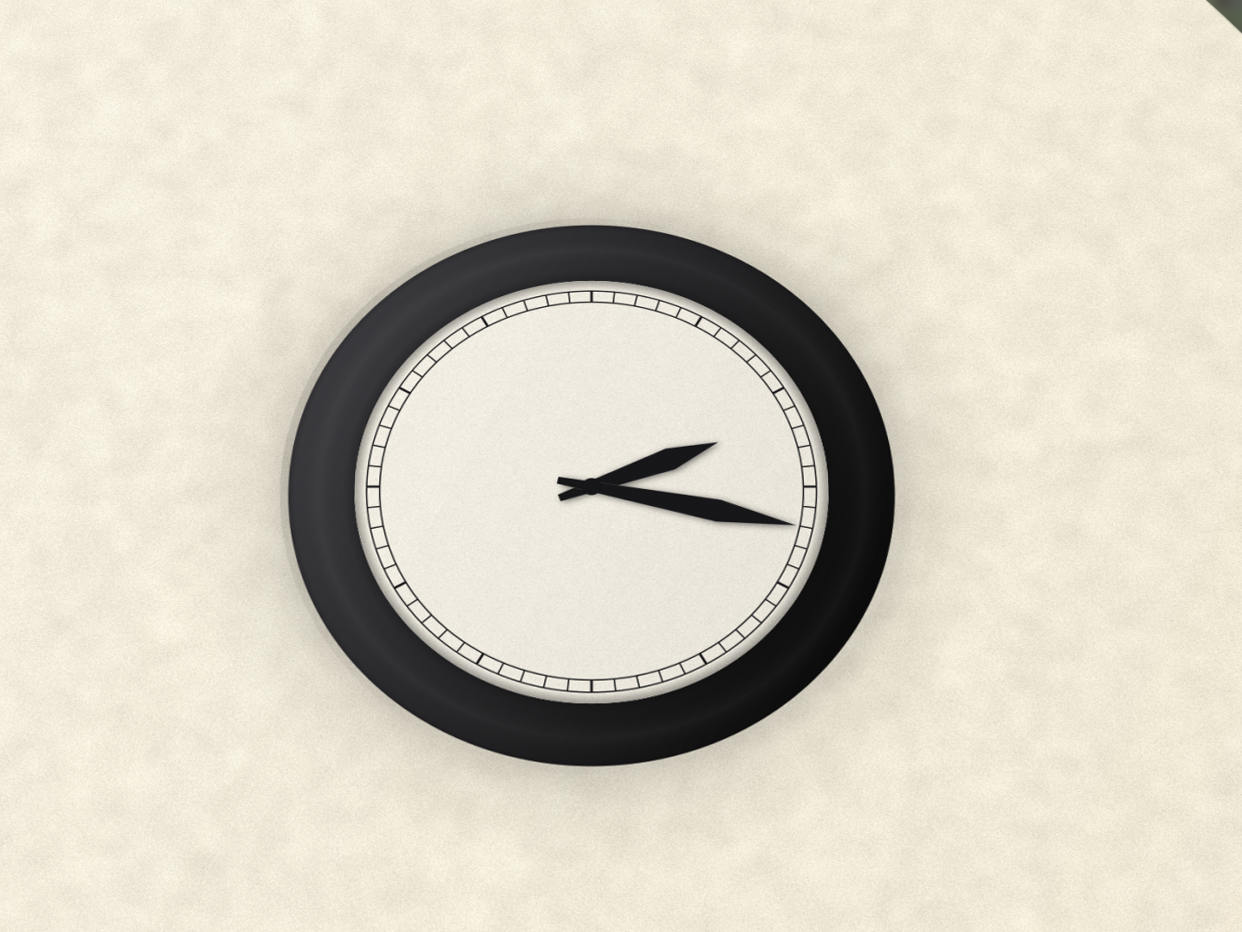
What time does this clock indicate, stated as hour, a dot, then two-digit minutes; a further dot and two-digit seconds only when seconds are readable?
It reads 2.17
